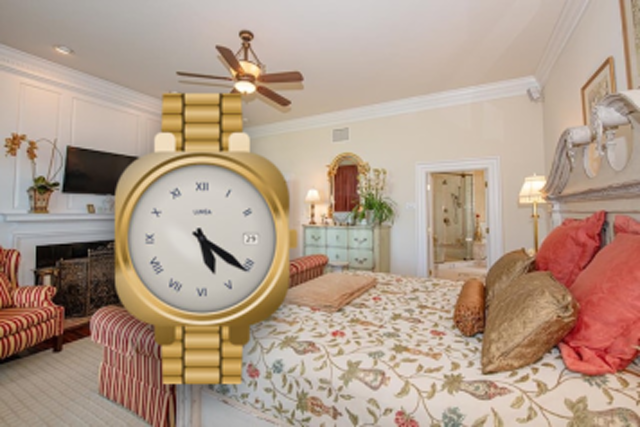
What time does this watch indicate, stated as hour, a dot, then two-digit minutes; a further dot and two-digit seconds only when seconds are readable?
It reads 5.21
